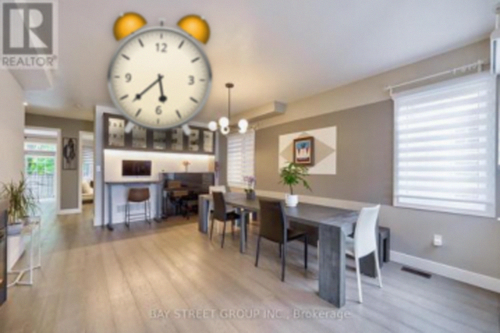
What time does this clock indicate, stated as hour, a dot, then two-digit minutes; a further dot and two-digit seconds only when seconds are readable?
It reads 5.38
